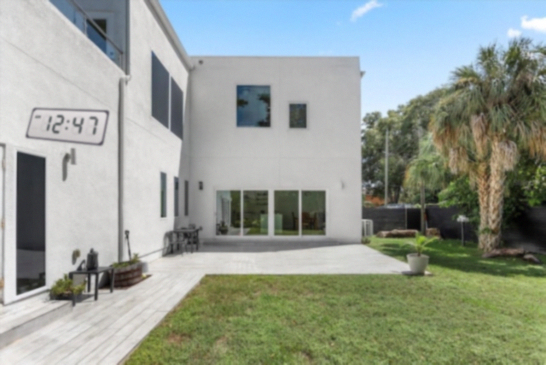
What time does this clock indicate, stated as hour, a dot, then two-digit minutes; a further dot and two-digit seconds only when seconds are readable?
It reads 12.47
